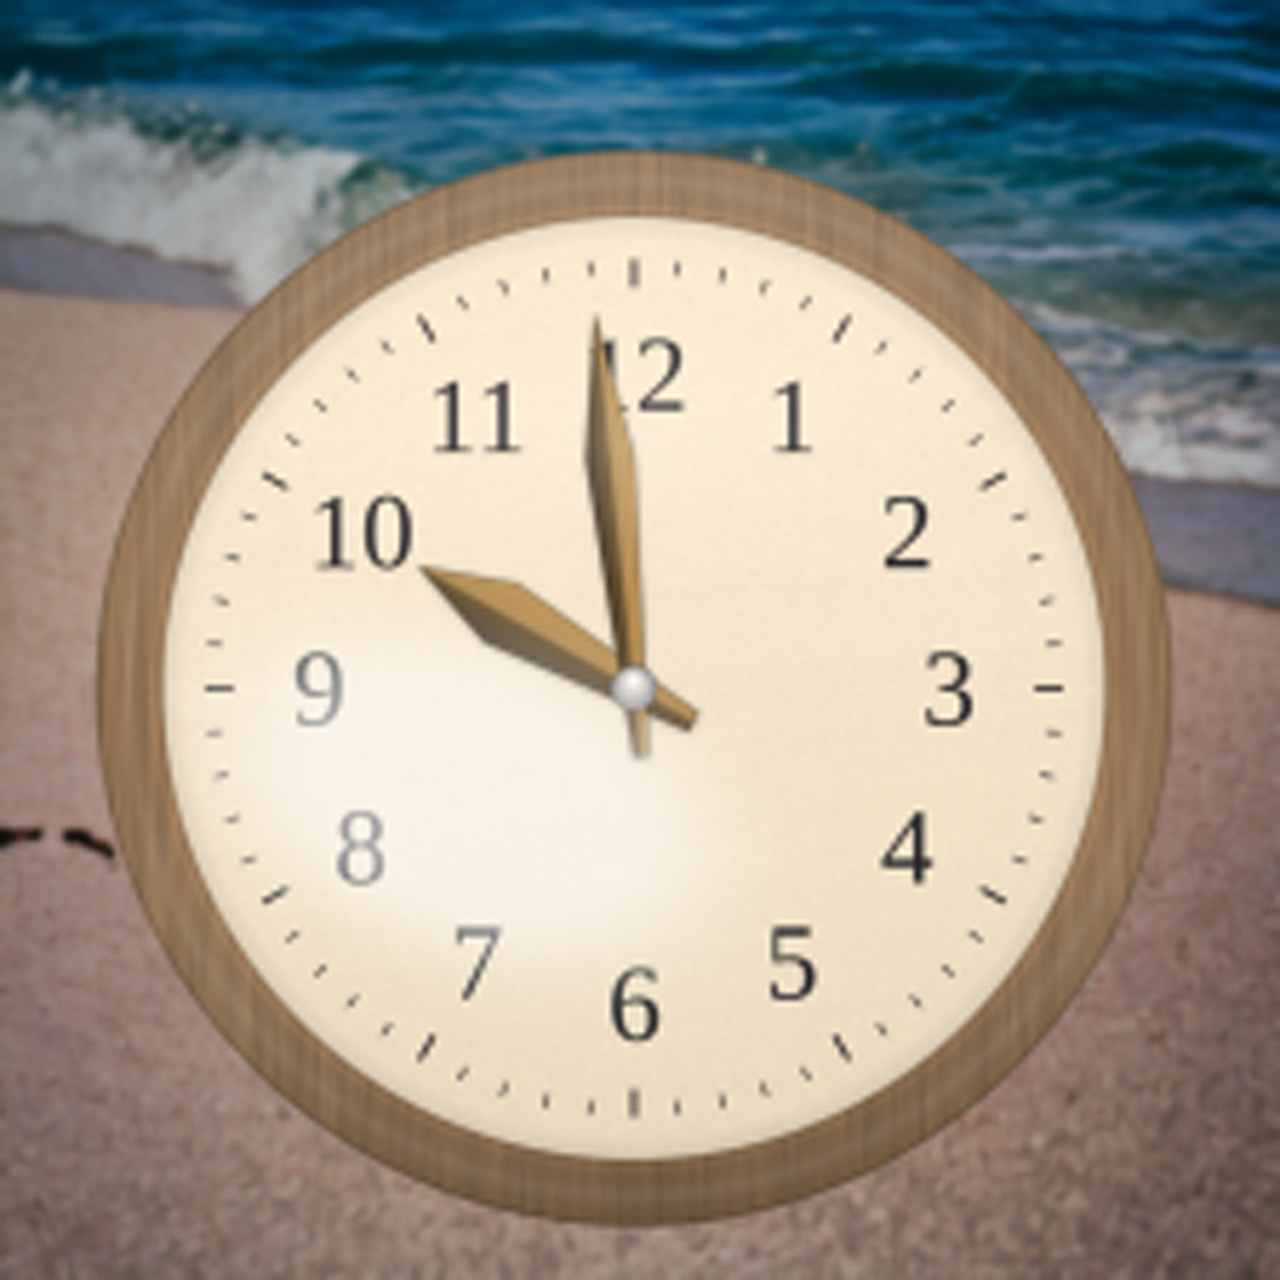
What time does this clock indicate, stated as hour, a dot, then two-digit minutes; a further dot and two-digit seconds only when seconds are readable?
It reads 9.59
